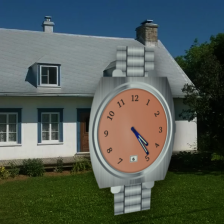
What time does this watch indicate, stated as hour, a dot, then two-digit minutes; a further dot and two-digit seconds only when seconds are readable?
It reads 4.24
